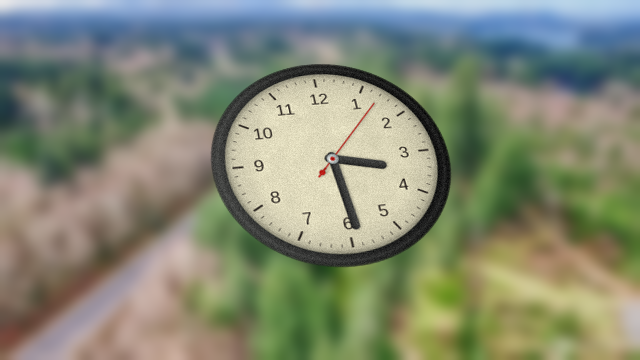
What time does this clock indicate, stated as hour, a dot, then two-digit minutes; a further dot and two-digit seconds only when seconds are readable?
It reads 3.29.07
